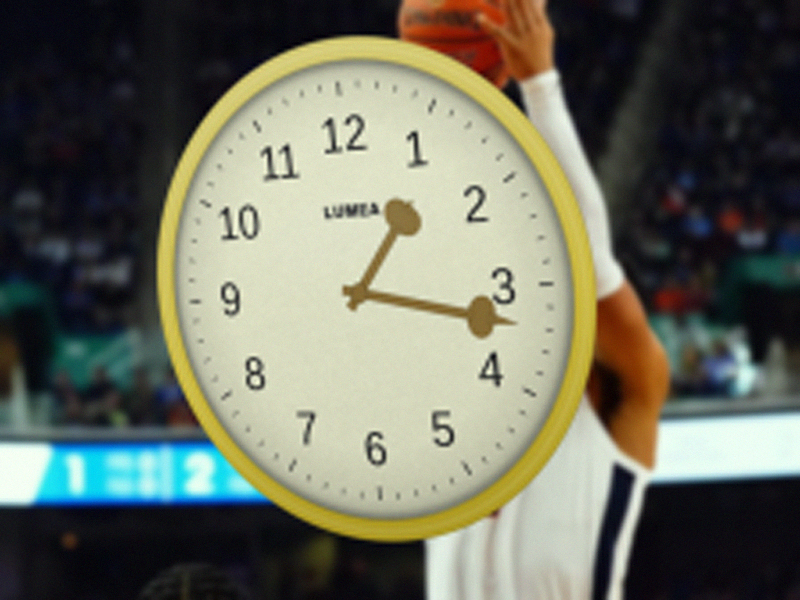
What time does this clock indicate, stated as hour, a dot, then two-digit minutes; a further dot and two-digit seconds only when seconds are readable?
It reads 1.17
